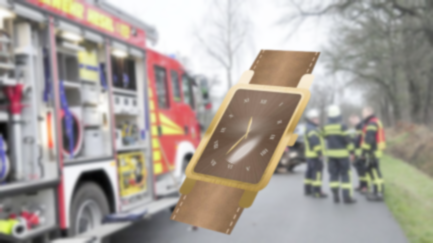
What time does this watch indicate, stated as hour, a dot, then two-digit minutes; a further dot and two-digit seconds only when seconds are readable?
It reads 11.34
